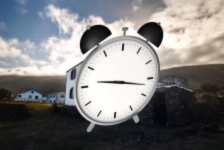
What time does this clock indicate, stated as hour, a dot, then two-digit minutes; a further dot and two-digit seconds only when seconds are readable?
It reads 9.17
